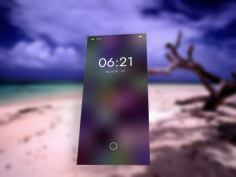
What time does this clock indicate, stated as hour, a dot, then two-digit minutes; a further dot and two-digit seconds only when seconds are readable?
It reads 6.21
